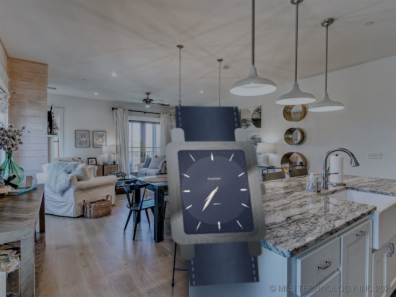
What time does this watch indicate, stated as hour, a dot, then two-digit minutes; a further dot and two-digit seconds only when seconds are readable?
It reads 7.36
